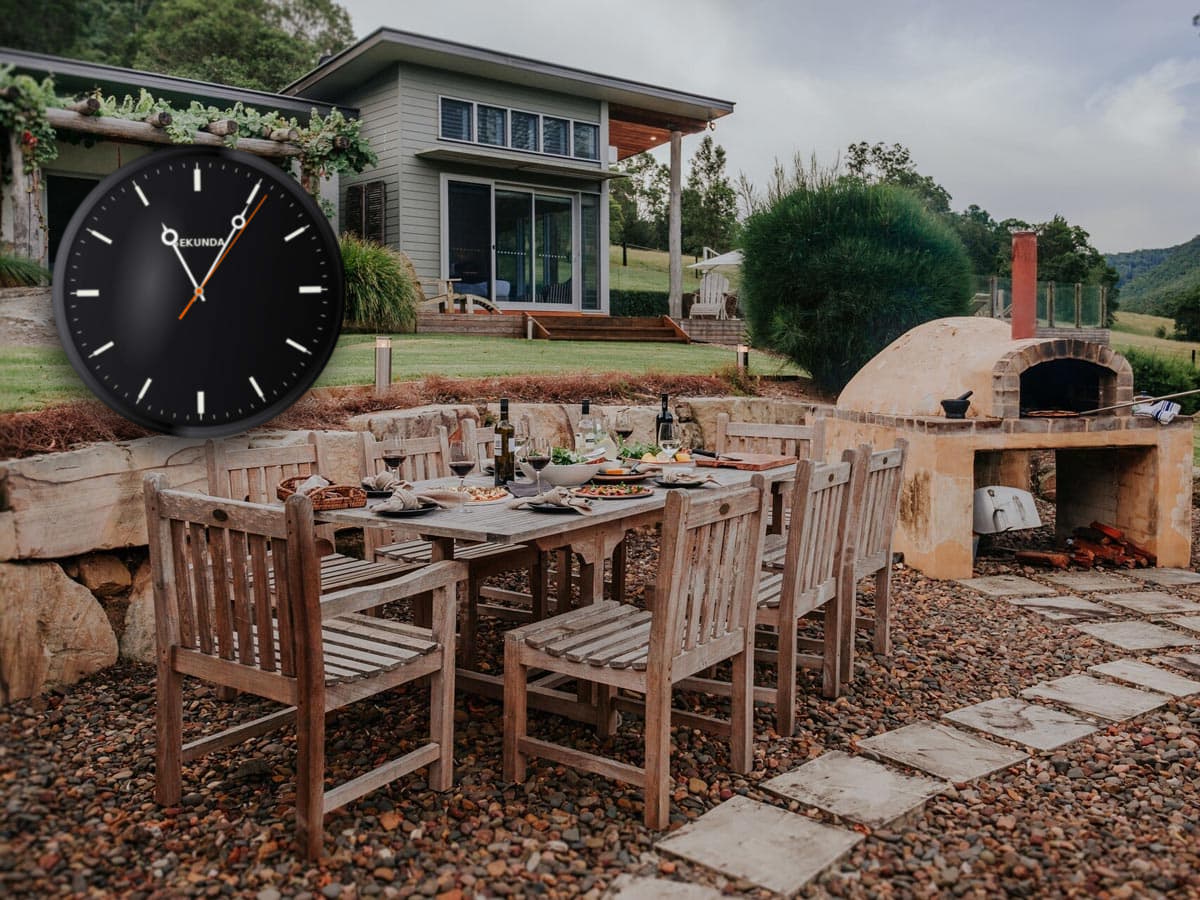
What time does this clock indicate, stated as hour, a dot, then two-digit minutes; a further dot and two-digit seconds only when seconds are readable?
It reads 11.05.06
